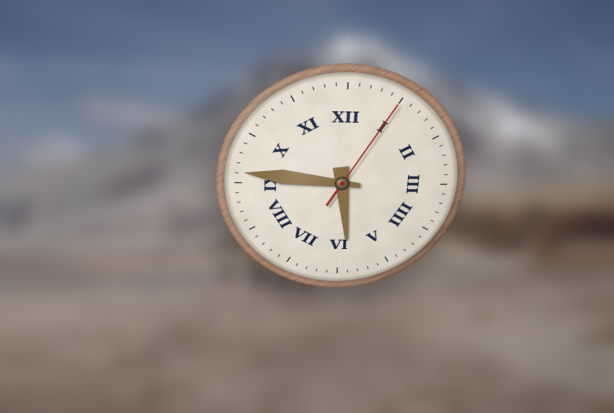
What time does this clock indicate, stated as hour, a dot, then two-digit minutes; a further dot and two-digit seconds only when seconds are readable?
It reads 5.46.05
